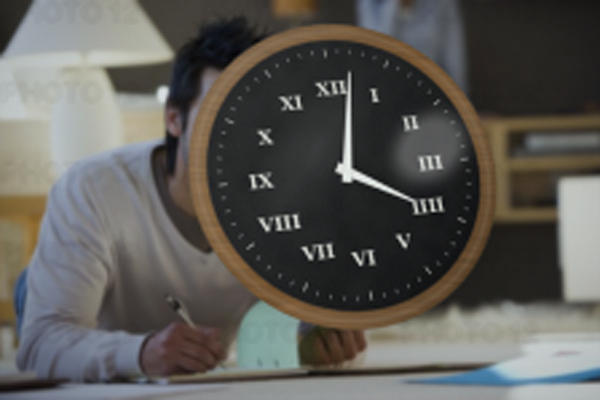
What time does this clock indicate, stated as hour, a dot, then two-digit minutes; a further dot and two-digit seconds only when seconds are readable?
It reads 4.02
